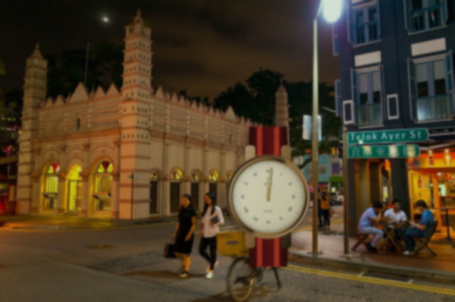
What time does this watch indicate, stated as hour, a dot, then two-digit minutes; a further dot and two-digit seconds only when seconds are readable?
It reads 12.01
